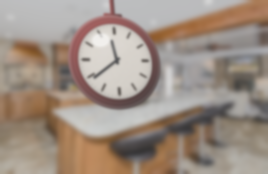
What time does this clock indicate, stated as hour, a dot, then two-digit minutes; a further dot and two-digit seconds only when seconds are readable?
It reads 11.39
